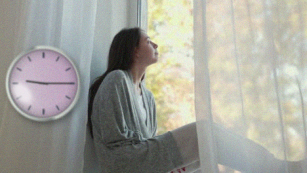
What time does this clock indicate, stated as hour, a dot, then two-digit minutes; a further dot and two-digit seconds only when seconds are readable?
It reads 9.15
